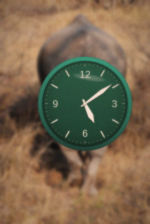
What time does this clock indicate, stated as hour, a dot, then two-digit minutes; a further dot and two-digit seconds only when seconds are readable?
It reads 5.09
